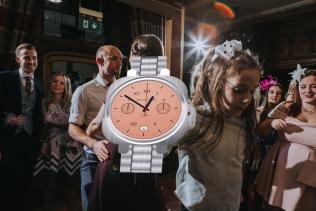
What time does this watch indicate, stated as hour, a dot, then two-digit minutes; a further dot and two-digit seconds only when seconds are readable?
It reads 12.51
